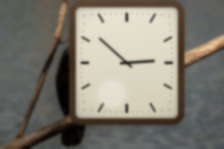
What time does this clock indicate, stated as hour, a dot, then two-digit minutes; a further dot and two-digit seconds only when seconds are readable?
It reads 2.52
